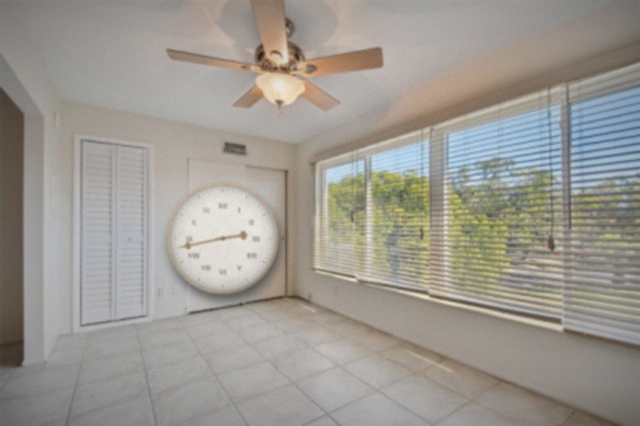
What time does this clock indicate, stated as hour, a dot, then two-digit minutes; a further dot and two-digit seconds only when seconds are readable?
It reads 2.43
